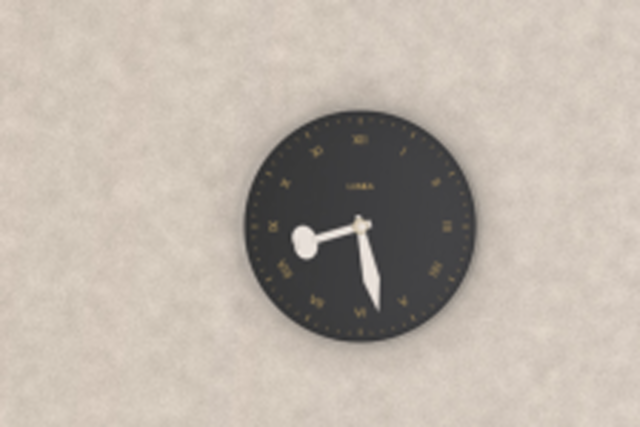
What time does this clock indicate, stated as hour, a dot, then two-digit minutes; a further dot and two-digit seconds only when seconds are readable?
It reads 8.28
